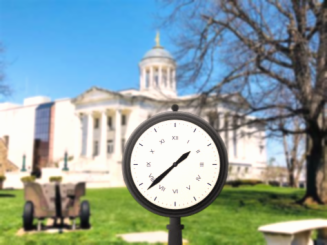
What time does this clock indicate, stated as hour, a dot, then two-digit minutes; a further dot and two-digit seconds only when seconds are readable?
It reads 1.38
